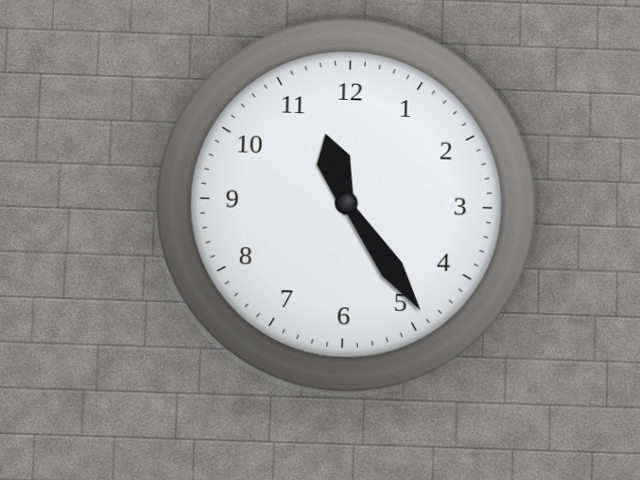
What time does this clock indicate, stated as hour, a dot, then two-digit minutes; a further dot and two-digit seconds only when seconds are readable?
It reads 11.24
